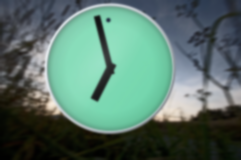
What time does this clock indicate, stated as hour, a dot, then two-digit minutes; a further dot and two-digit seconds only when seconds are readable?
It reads 6.58
